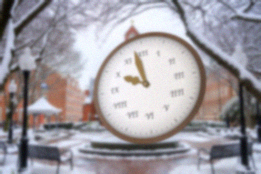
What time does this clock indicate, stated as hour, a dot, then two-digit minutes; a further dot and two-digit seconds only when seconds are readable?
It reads 9.58
